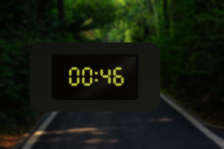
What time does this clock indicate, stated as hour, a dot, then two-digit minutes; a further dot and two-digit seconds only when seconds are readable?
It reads 0.46
